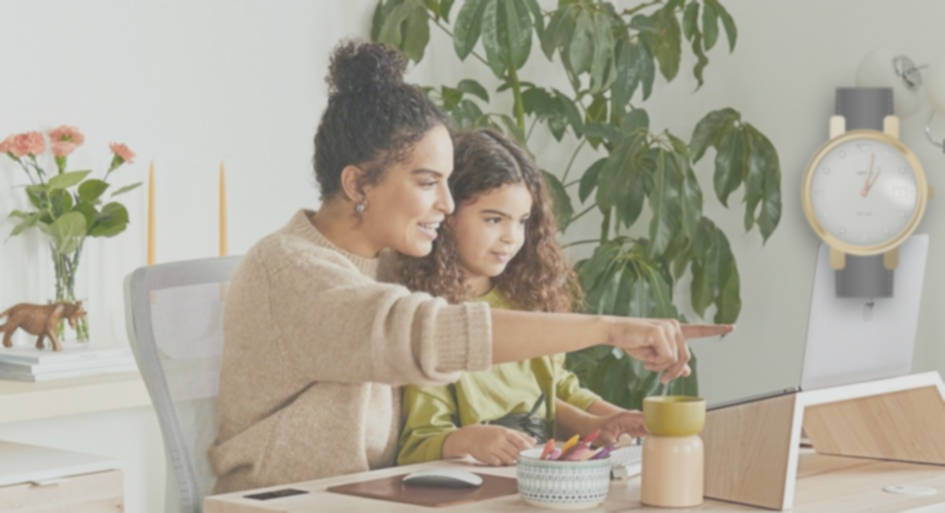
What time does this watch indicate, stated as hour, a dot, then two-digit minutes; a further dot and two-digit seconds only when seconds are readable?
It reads 1.02
